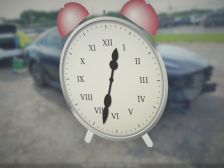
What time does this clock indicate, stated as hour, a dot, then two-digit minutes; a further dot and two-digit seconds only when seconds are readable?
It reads 12.33
